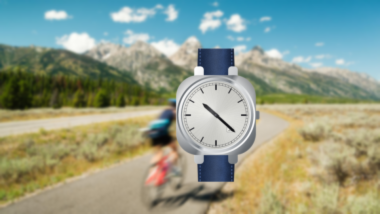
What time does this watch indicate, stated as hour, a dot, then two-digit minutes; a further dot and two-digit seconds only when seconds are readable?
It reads 10.22
